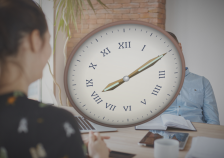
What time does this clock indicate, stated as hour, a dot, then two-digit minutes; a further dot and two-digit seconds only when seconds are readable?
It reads 8.10
